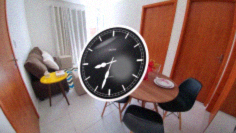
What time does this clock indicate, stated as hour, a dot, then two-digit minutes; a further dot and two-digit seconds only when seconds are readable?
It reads 8.33
